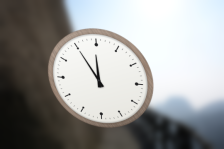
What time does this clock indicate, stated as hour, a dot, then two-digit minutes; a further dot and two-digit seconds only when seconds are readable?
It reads 11.55
